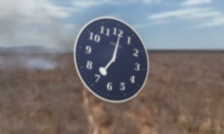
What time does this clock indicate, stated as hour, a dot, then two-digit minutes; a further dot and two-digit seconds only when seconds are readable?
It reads 7.01
